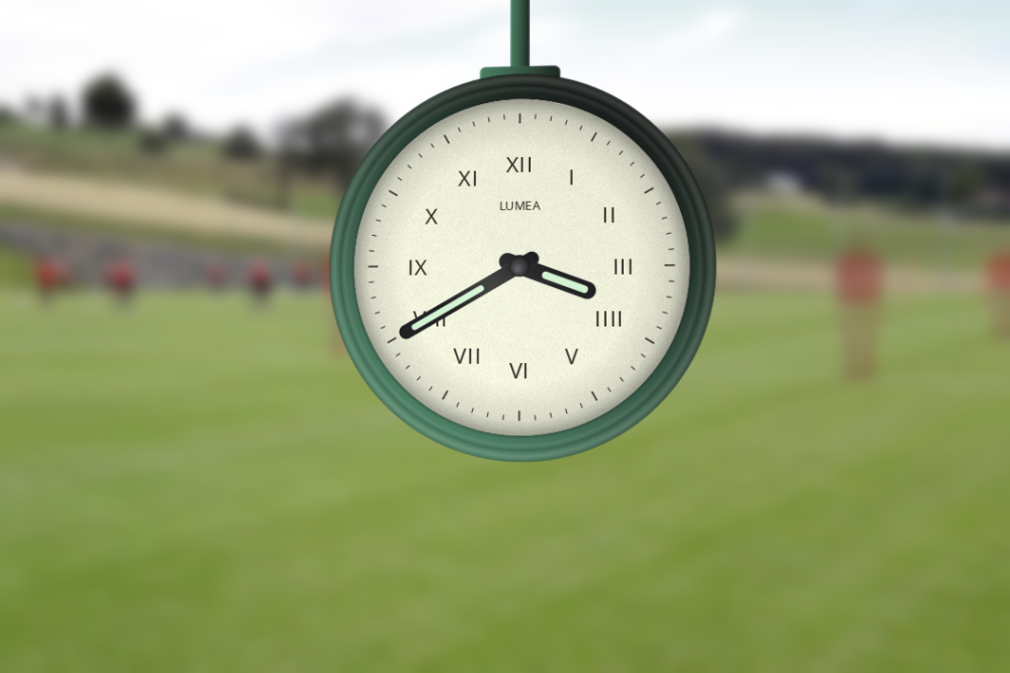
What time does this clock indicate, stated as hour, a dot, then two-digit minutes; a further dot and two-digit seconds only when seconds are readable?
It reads 3.40
